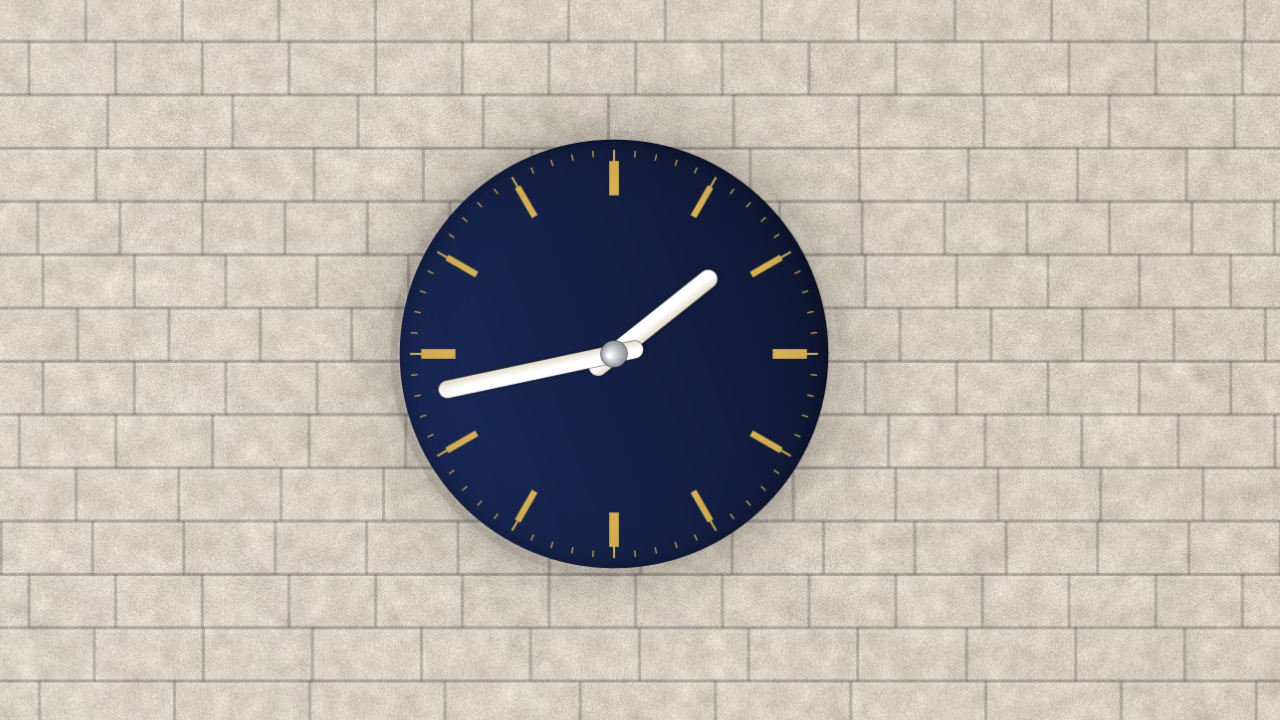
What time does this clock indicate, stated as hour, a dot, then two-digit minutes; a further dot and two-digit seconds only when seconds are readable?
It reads 1.43
